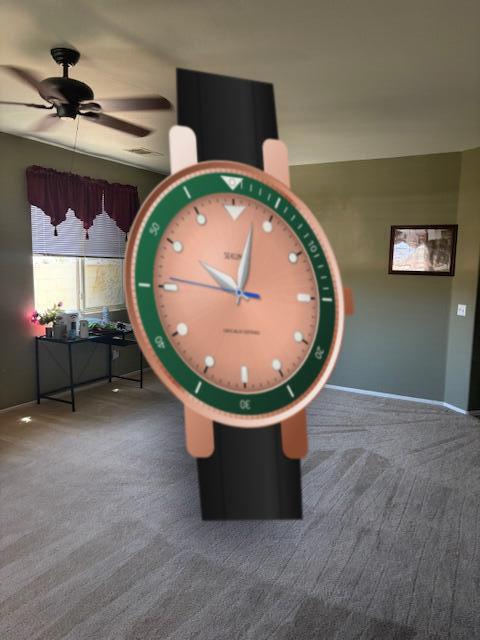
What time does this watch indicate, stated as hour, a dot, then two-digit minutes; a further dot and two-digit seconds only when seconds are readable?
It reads 10.02.46
